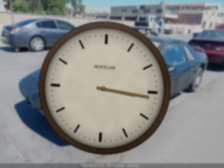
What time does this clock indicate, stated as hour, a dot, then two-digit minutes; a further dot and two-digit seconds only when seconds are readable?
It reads 3.16
